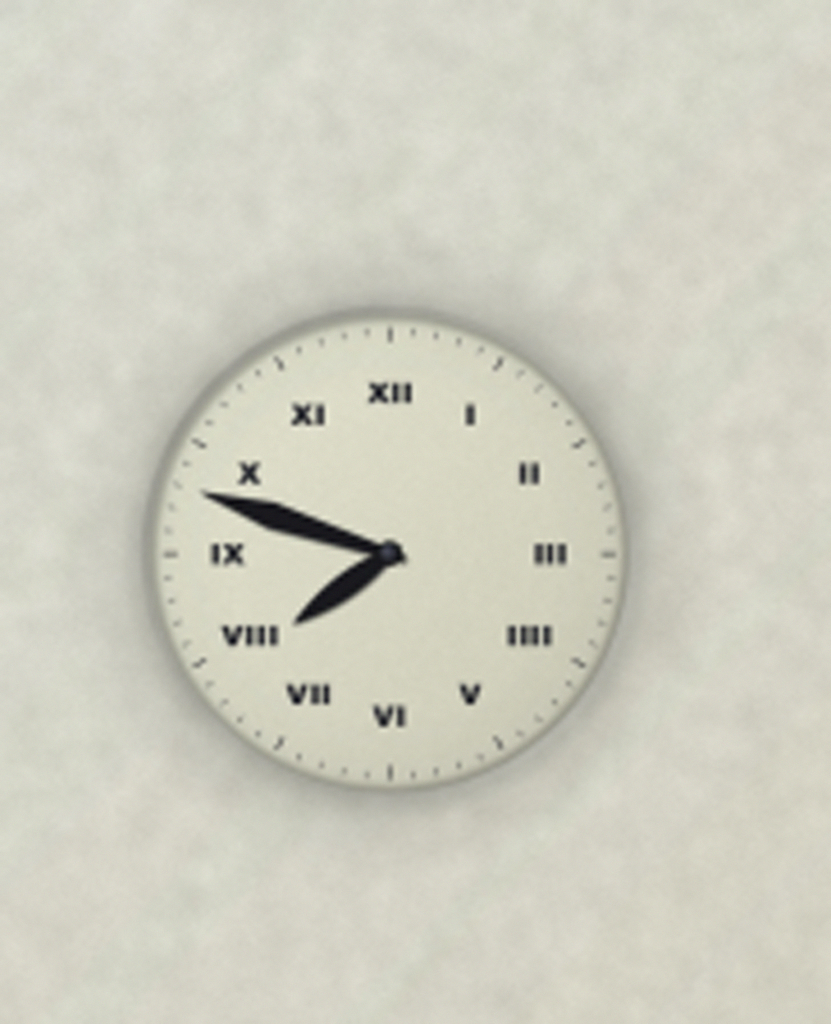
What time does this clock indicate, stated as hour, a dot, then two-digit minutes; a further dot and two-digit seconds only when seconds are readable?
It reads 7.48
